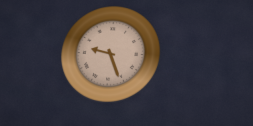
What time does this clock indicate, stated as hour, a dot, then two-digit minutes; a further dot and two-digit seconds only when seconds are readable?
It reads 9.26
